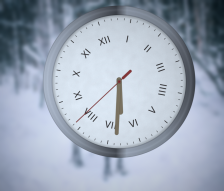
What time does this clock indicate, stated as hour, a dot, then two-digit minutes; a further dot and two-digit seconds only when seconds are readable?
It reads 6.33.41
